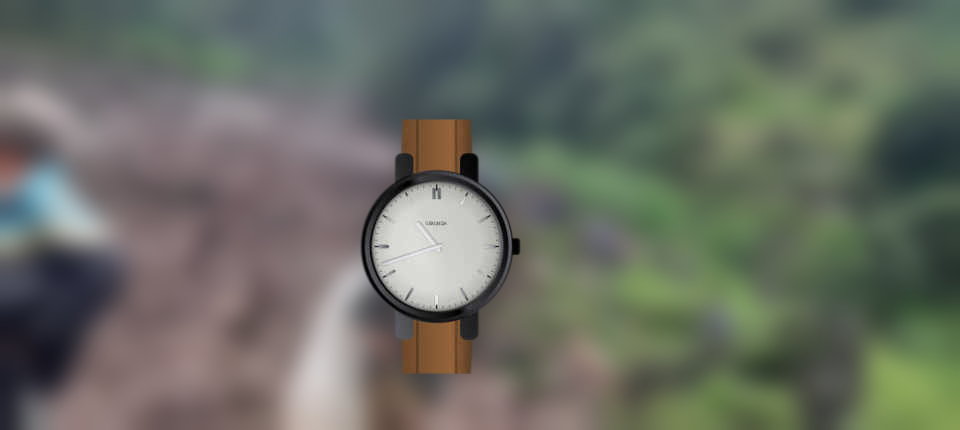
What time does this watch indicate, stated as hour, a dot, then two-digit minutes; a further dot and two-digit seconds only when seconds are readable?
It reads 10.42
